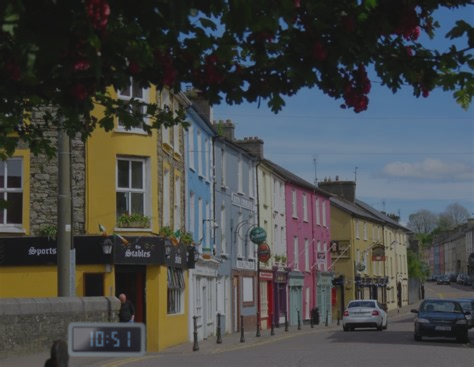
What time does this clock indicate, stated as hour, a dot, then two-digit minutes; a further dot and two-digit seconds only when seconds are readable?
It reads 10.51
